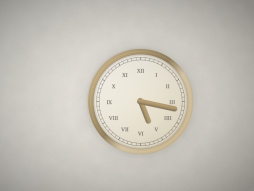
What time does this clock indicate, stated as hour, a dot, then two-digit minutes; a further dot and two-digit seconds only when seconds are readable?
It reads 5.17
